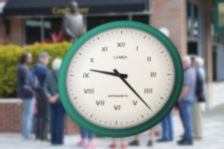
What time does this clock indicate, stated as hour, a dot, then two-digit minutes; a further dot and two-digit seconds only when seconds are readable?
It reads 9.23
